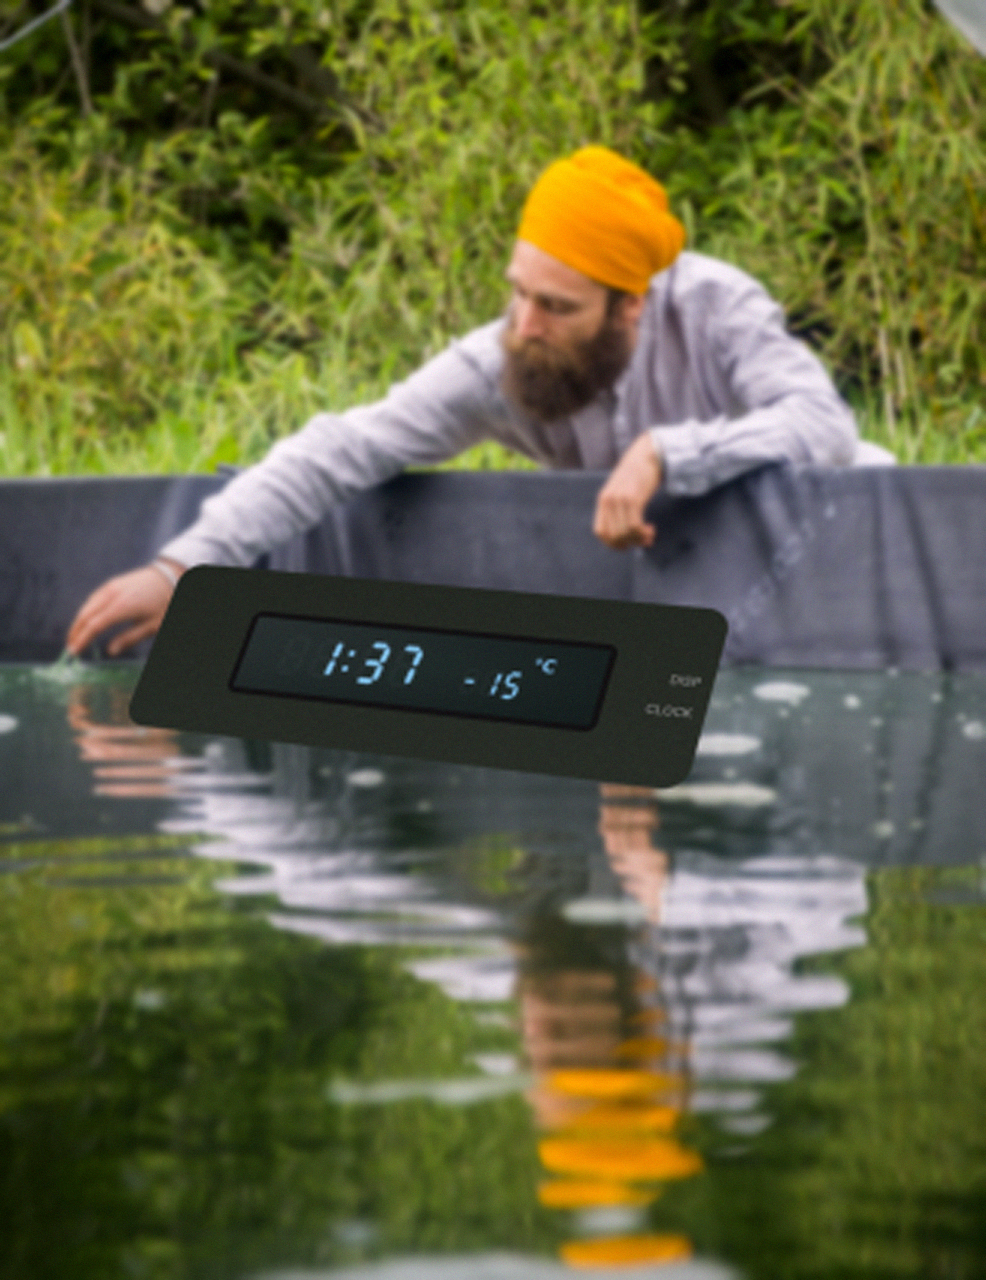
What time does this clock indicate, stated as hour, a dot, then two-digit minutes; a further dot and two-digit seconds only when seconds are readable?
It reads 1.37
